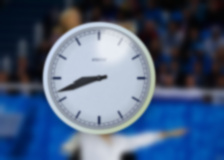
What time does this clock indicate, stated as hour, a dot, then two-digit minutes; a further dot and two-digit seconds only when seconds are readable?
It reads 8.42
